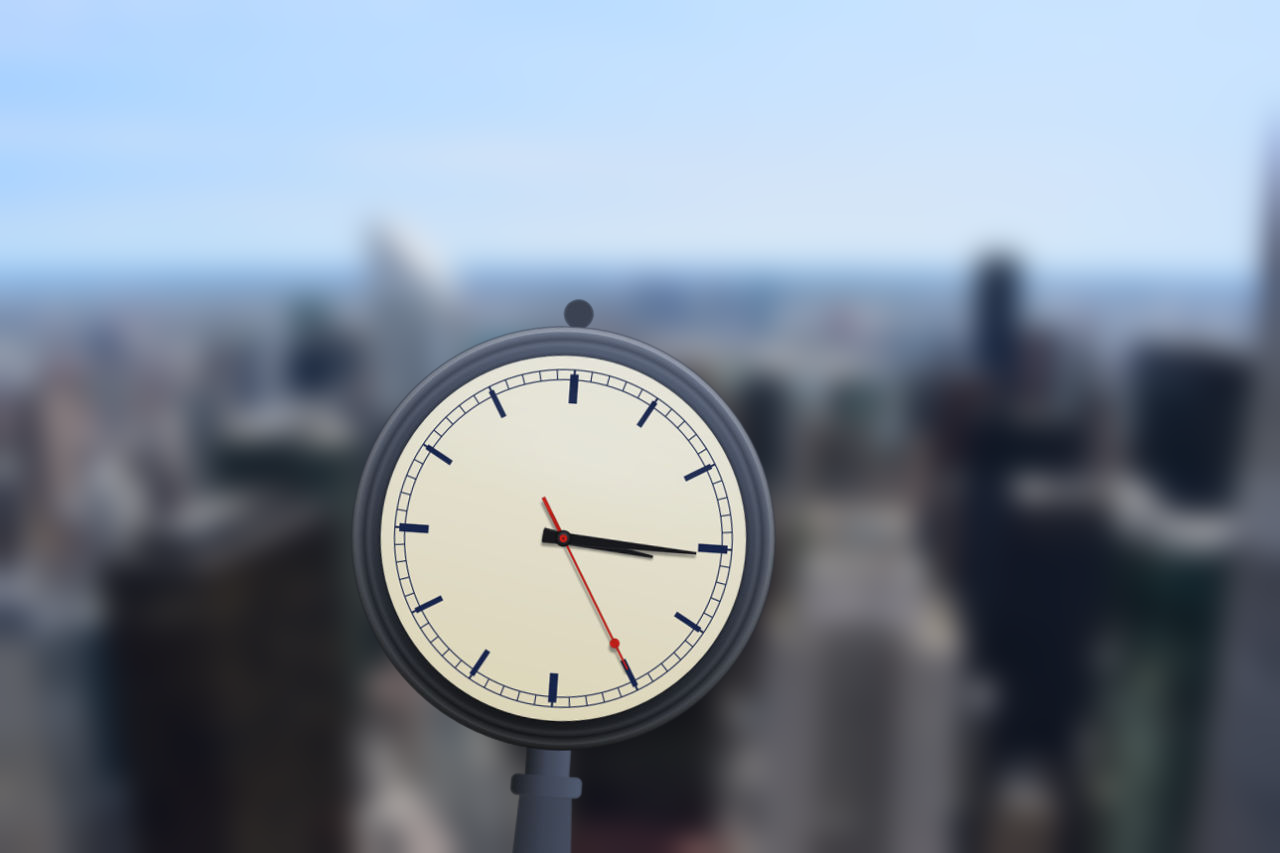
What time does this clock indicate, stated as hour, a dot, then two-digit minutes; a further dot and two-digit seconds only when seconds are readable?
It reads 3.15.25
